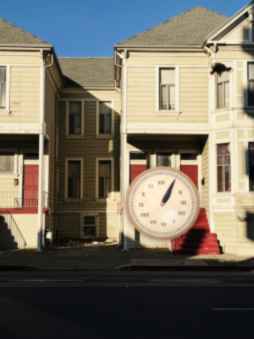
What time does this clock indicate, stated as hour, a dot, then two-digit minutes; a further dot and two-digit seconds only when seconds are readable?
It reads 1.05
